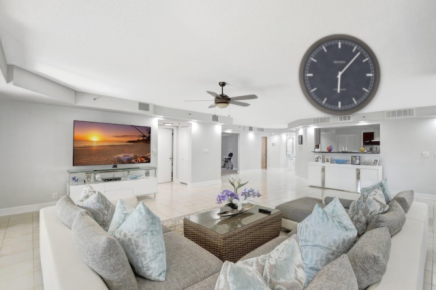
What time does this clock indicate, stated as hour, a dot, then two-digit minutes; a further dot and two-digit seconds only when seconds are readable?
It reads 6.07
